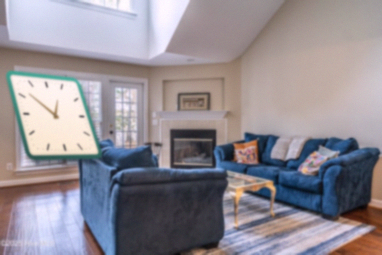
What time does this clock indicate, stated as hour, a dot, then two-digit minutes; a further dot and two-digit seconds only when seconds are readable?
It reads 12.52
